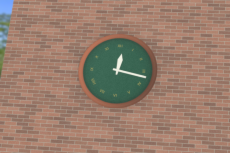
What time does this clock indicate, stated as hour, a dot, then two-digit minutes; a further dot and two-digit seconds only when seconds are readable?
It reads 12.17
